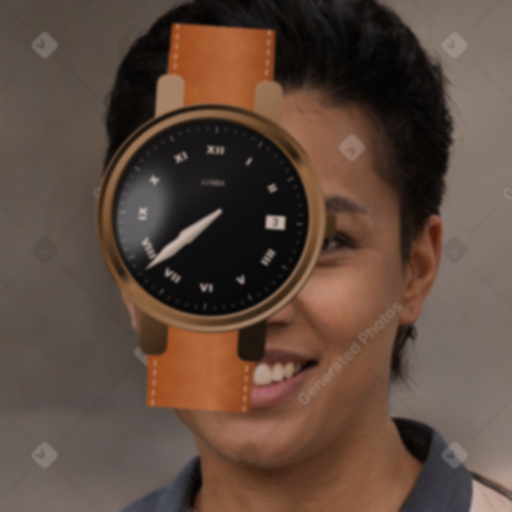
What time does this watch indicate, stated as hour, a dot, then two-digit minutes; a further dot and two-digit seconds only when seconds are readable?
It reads 7.38
